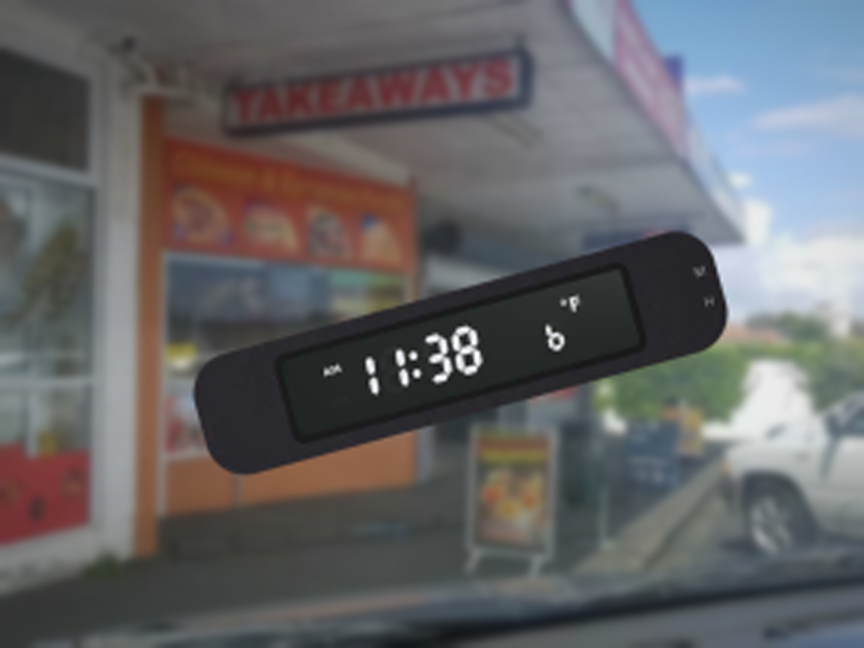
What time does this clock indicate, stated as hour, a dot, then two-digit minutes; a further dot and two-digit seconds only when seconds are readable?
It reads 11.38
